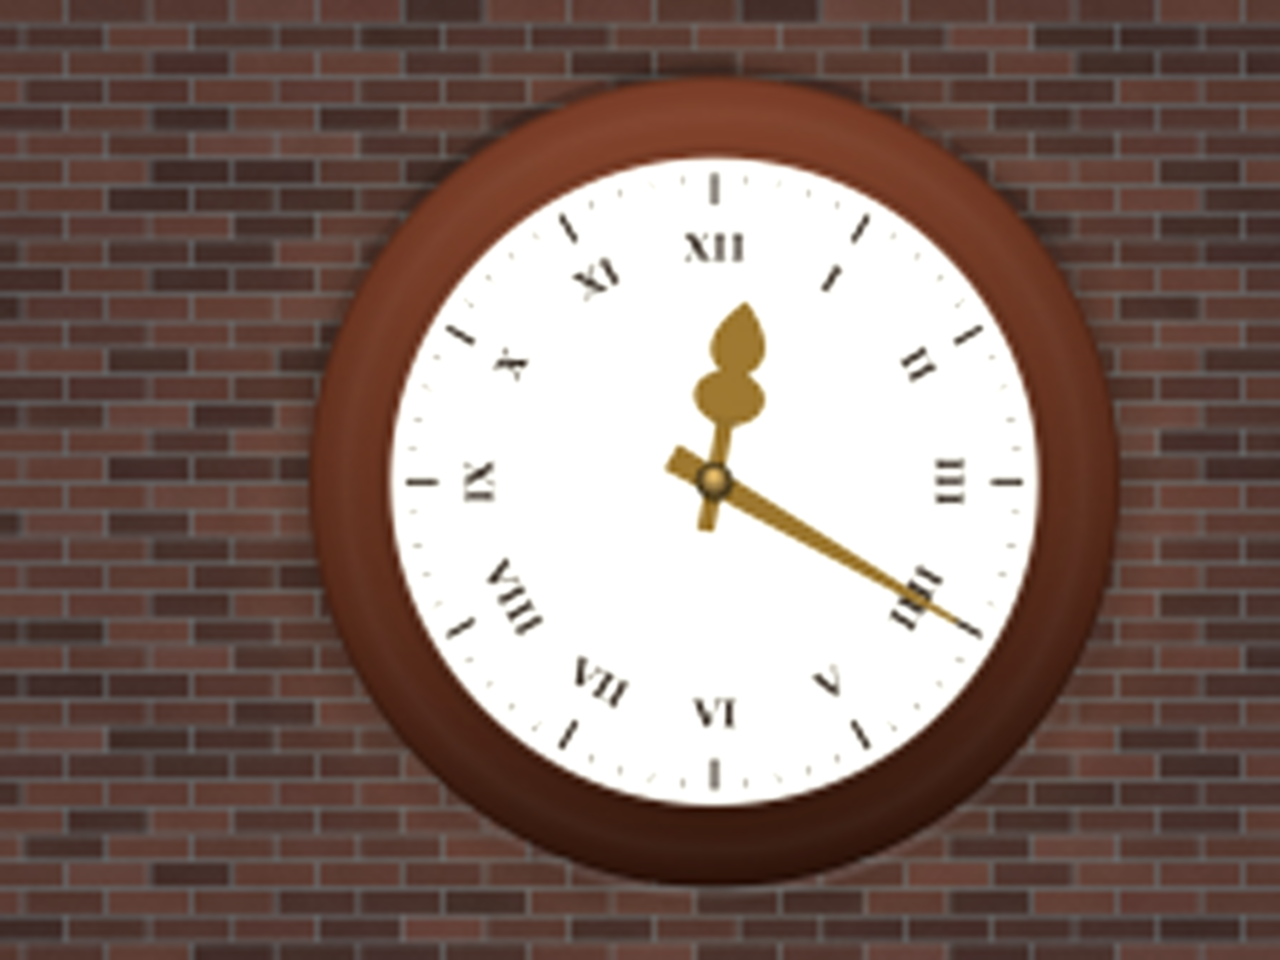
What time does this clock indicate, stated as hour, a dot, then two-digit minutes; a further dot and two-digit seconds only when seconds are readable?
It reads 12.20
